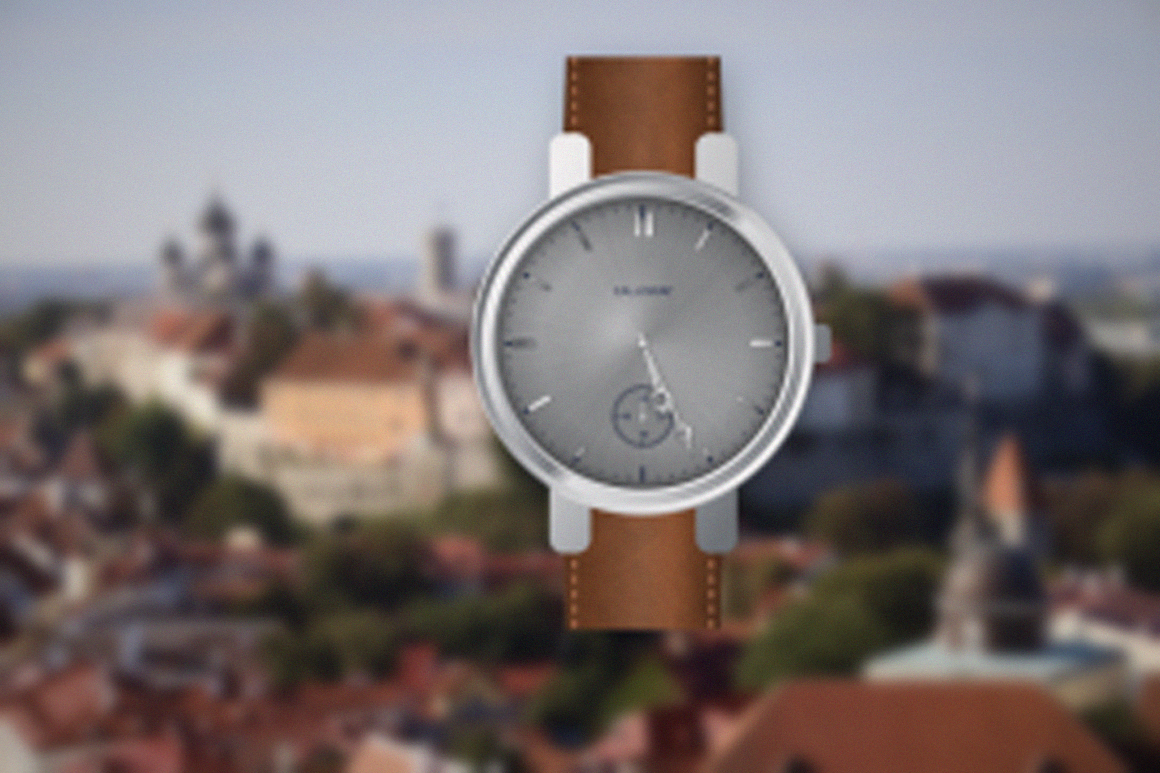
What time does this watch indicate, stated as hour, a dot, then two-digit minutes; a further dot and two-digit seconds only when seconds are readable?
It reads 5.26
